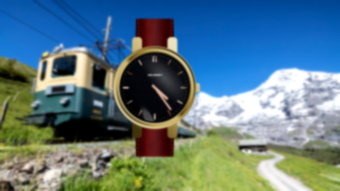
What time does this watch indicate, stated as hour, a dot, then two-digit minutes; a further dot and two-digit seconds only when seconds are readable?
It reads 4.24
